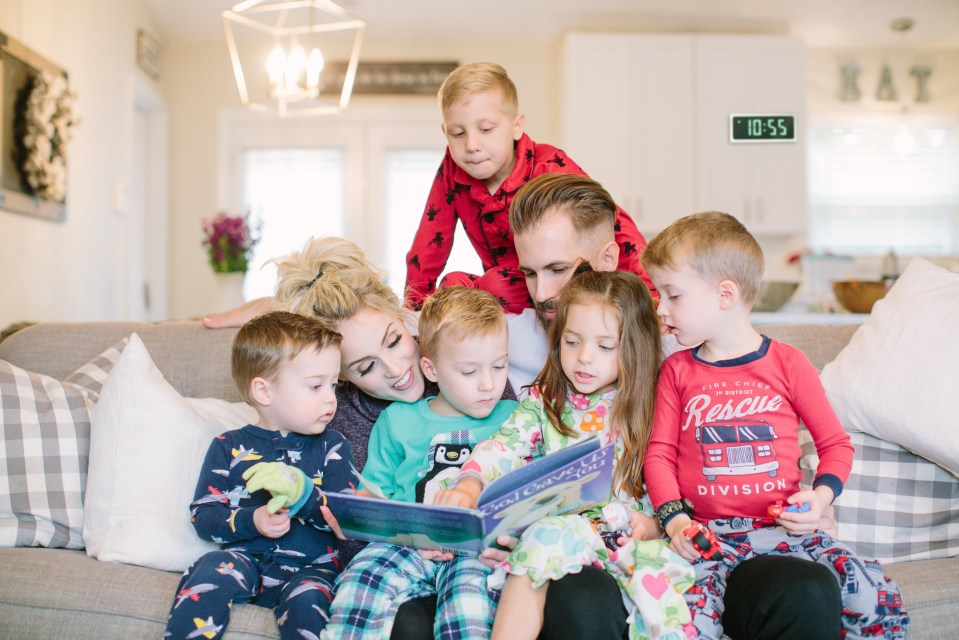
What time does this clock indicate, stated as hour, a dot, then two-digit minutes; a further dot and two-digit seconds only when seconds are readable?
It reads 10.55
